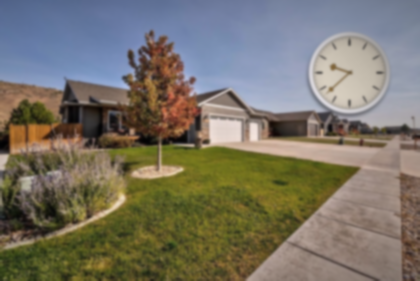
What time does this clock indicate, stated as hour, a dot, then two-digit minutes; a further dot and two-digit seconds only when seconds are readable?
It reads 9.38
